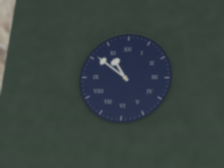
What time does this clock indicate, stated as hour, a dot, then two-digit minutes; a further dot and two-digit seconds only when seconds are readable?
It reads 10.51
